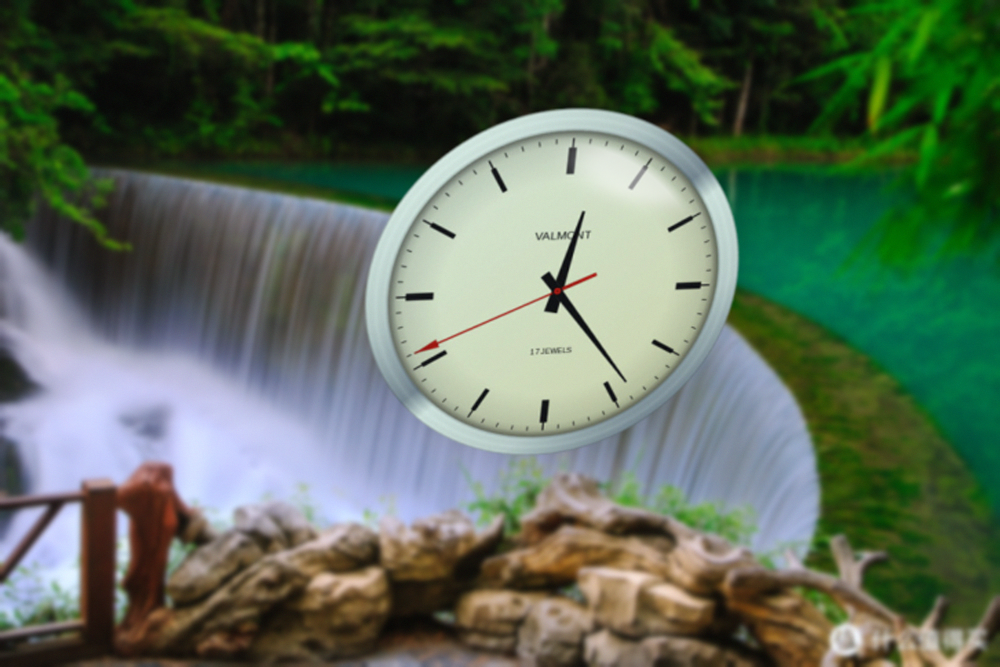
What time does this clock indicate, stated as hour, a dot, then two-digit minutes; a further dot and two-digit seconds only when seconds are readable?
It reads 12.23.41
